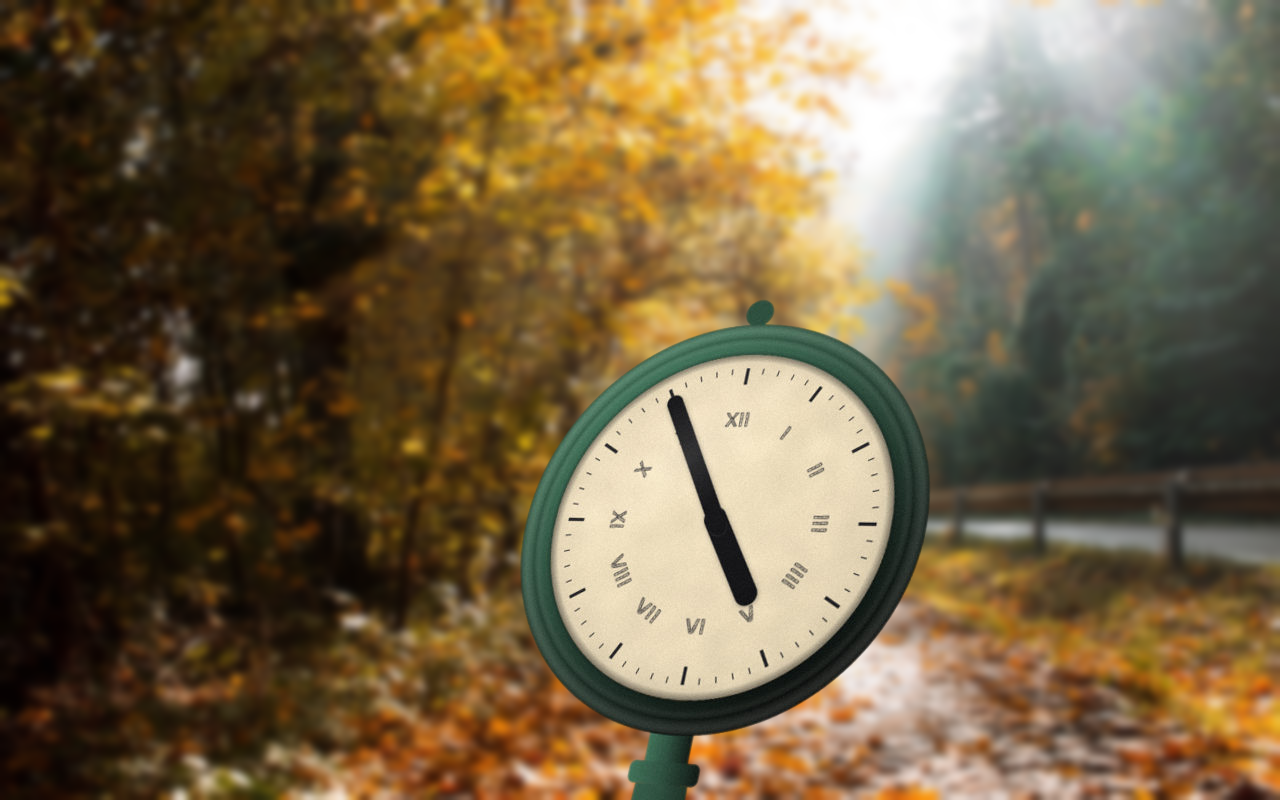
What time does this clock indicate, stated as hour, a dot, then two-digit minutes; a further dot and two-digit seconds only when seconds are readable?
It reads 4.55
